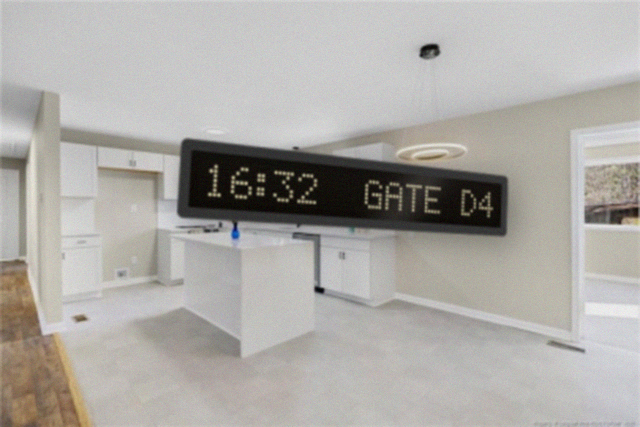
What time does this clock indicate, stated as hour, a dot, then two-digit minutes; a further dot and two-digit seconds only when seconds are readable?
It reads 16.32
